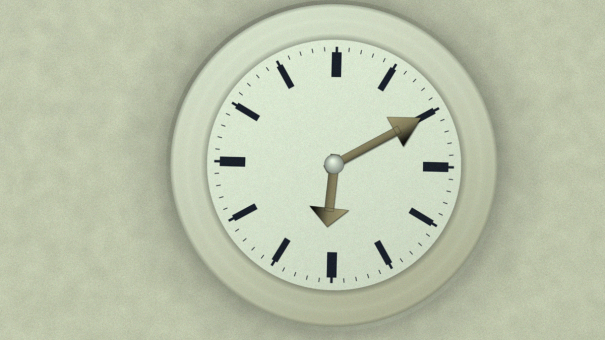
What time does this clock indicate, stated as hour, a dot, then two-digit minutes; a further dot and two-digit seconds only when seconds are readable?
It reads 6.10
